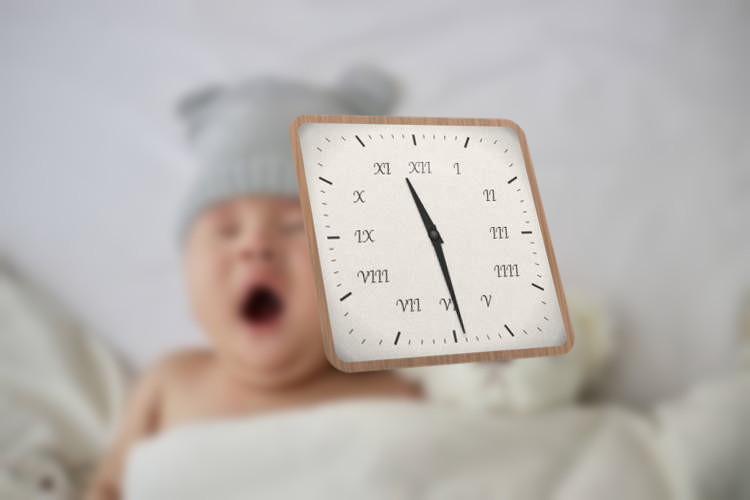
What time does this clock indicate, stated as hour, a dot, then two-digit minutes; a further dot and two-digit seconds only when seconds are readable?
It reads 11.29
